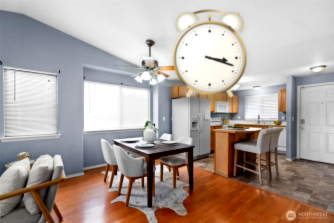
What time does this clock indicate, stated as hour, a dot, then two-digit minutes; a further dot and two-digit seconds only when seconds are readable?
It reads 3.18
